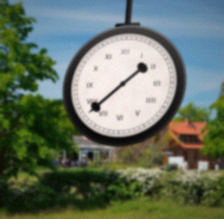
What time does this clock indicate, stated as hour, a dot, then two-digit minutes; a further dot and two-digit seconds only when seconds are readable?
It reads 1.38
